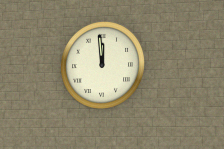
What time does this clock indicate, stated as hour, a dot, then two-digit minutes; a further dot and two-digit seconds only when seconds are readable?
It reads 11.59
